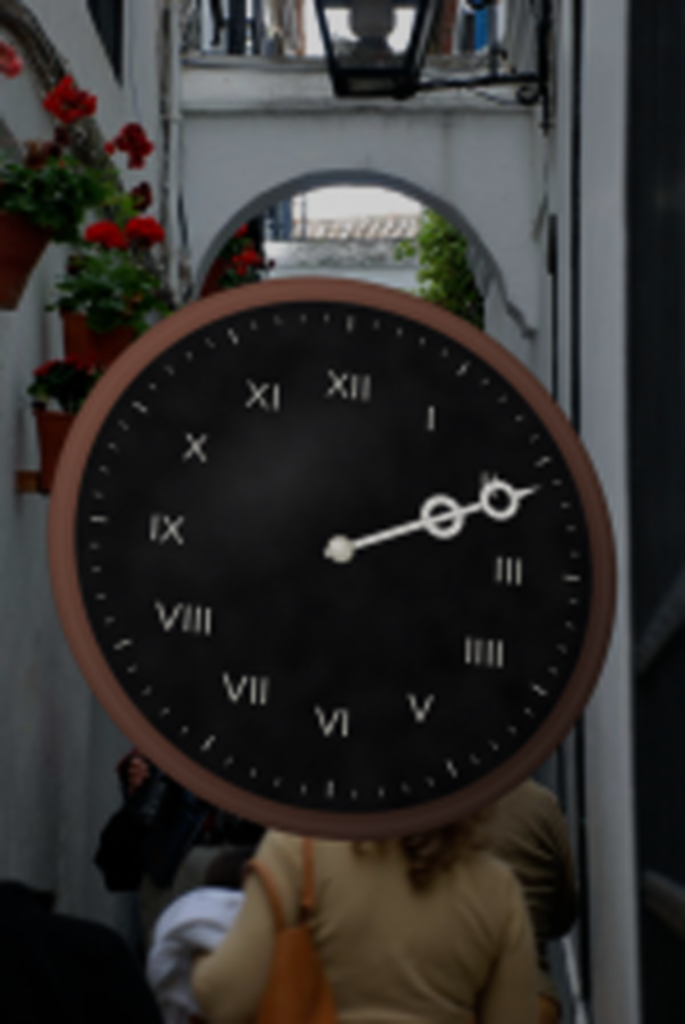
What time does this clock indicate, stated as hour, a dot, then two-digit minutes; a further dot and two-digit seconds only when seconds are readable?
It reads 2.11
